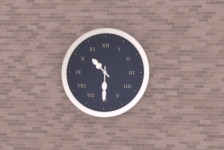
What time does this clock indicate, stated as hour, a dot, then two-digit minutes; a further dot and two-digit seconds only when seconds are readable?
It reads 10.30
